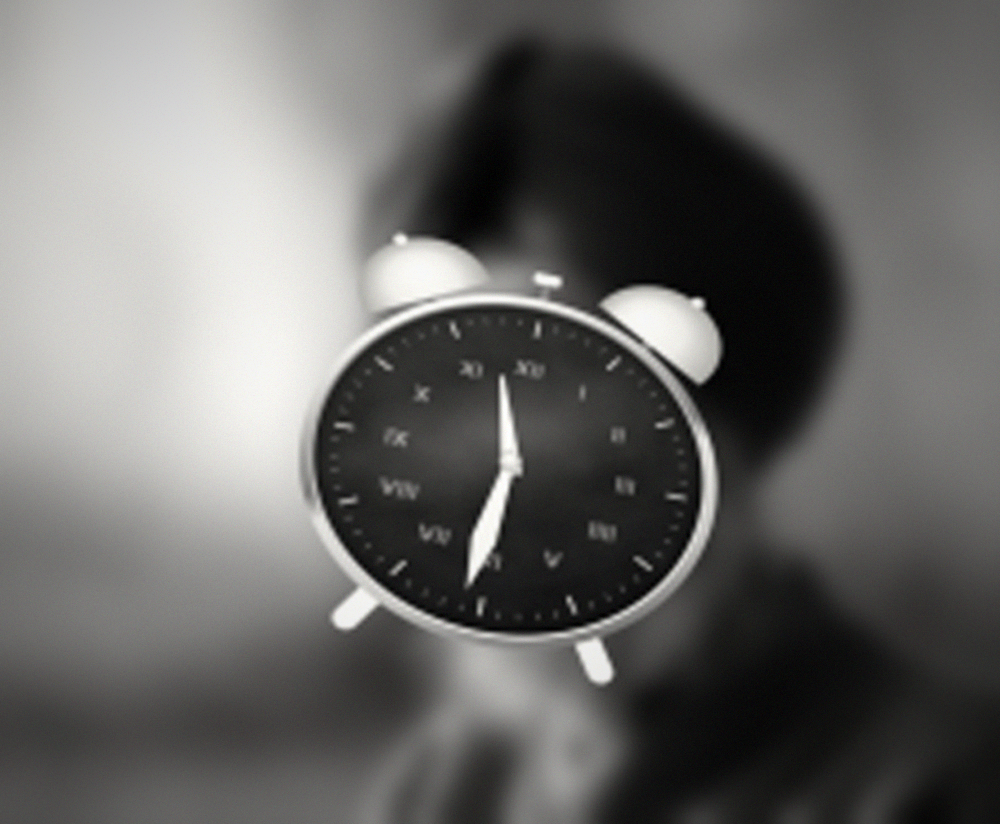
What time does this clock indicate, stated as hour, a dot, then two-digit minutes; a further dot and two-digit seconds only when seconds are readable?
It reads 11.31
